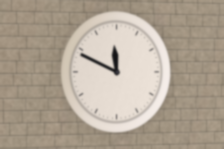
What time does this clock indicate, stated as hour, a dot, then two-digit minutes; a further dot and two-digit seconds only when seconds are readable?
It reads 11.49
